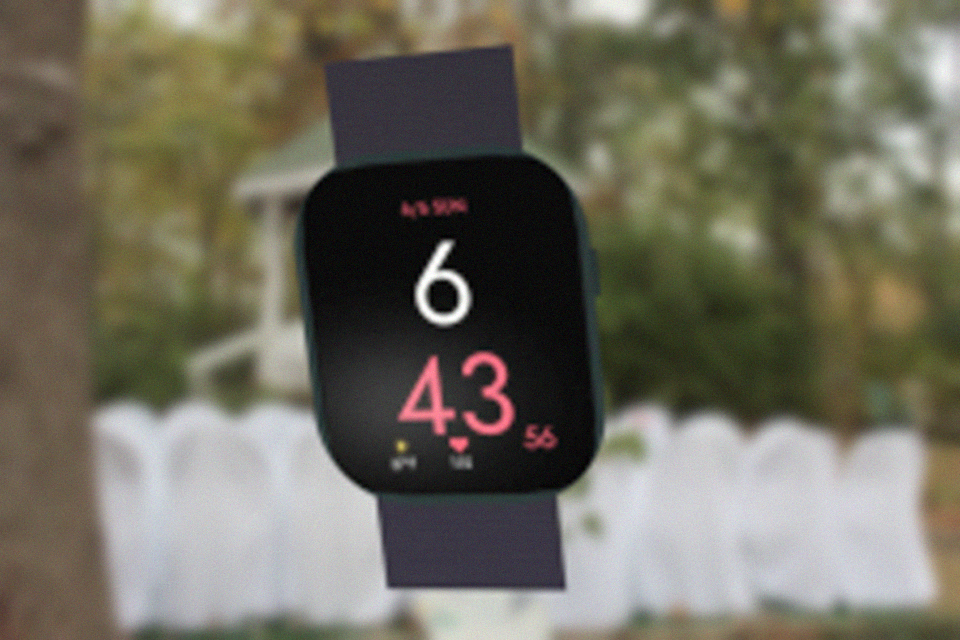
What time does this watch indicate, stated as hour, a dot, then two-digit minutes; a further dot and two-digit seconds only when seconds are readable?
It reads 6.43
